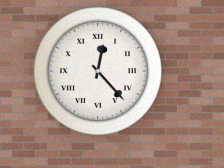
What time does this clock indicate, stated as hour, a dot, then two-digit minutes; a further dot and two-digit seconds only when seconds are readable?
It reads 12.23
